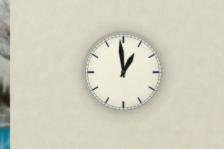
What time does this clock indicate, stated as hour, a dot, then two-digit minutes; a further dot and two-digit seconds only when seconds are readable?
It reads 12.59
